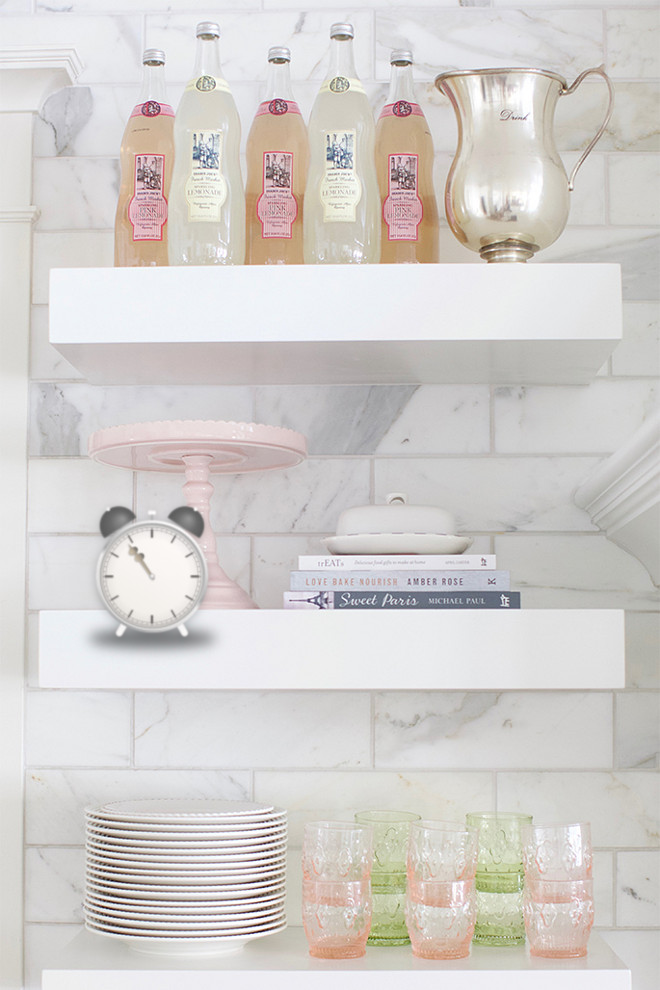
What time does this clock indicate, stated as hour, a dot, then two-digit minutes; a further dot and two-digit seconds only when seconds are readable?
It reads 10.54
